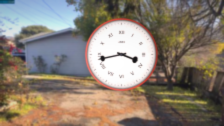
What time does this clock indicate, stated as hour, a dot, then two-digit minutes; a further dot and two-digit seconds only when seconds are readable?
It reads 3.43
